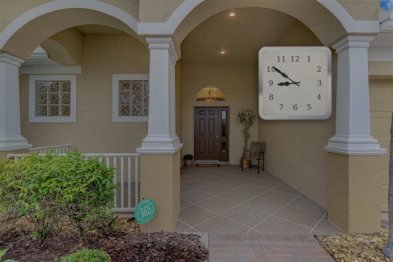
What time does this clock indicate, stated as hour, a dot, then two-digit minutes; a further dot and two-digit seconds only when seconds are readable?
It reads 8.51
